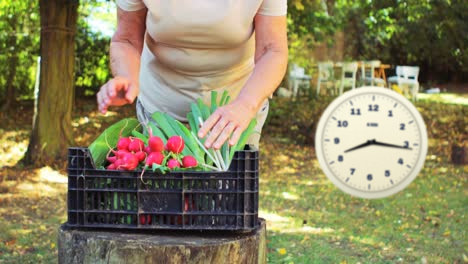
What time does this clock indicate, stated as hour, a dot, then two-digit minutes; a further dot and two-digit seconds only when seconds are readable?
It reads 8.16
